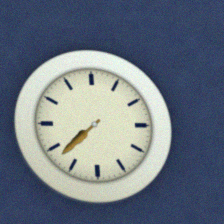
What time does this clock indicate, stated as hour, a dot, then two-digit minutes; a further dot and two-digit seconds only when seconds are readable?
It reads 7.38
